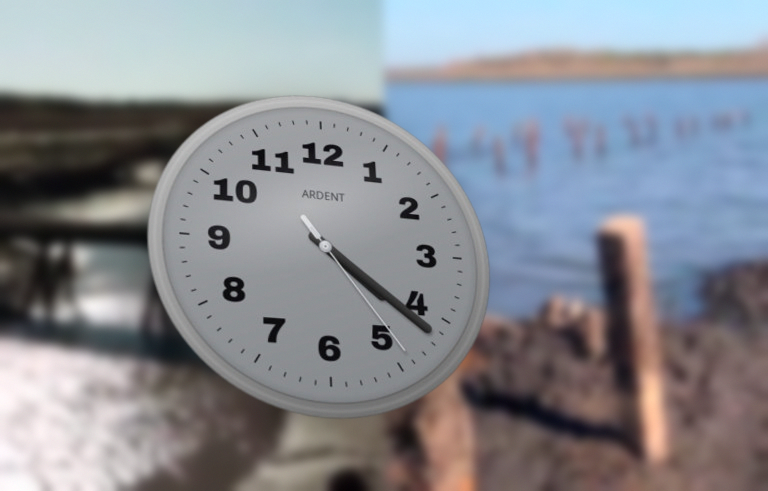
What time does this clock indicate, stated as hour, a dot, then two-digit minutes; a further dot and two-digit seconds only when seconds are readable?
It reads 4.21.24
